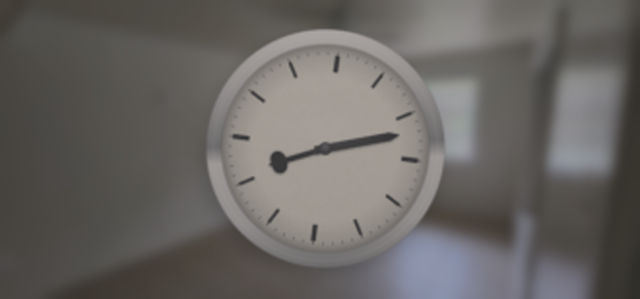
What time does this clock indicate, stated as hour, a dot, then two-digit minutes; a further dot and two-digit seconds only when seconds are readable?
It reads 8.12
